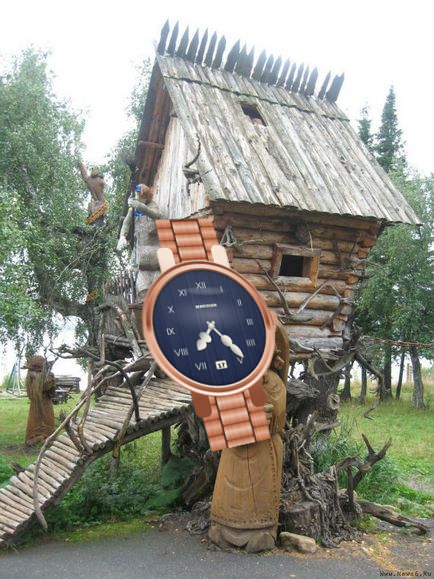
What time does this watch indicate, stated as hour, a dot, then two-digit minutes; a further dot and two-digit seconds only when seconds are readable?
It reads 7.24
